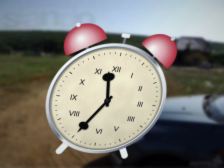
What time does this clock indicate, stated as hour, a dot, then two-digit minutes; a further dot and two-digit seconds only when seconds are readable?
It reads 11.35
